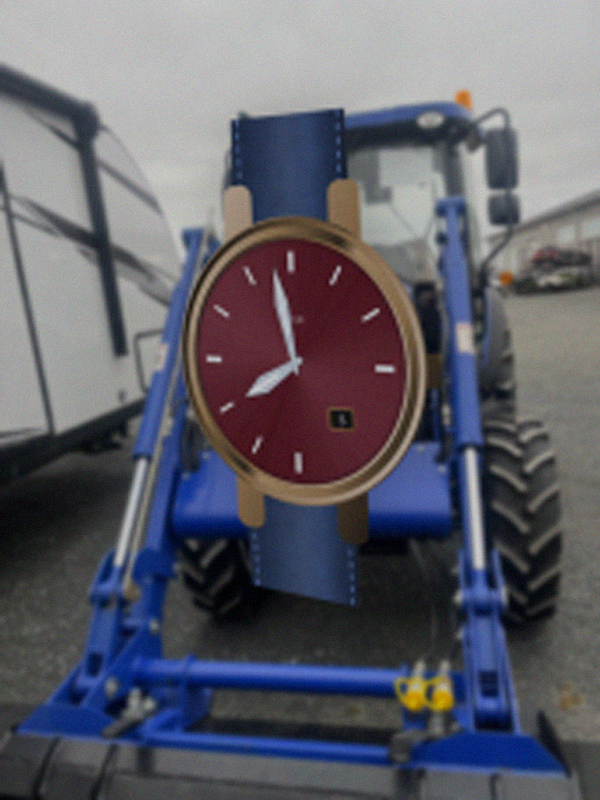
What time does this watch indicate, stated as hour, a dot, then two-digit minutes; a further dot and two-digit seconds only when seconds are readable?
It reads 7.58
